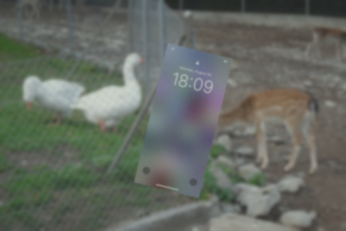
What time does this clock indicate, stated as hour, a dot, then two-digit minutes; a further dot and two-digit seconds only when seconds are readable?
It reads 18.09
